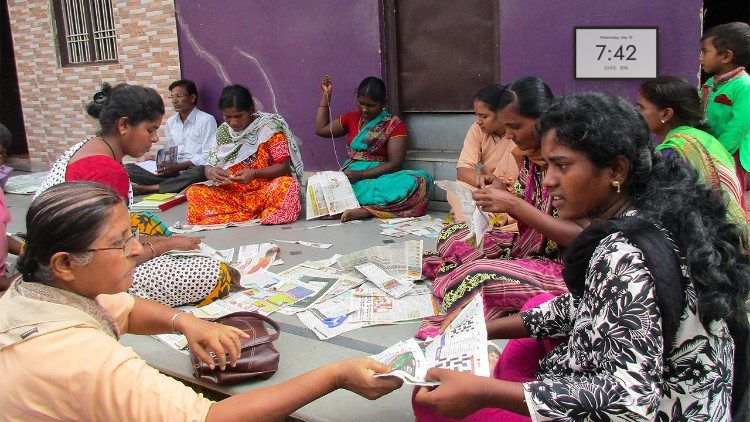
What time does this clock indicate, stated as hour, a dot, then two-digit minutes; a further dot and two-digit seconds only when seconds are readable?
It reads 7.42
